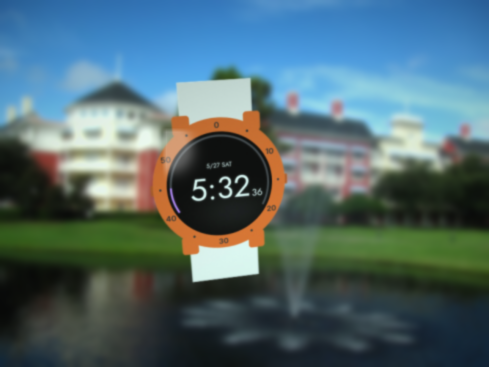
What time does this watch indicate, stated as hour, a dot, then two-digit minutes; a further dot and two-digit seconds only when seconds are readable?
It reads 5.32.36
